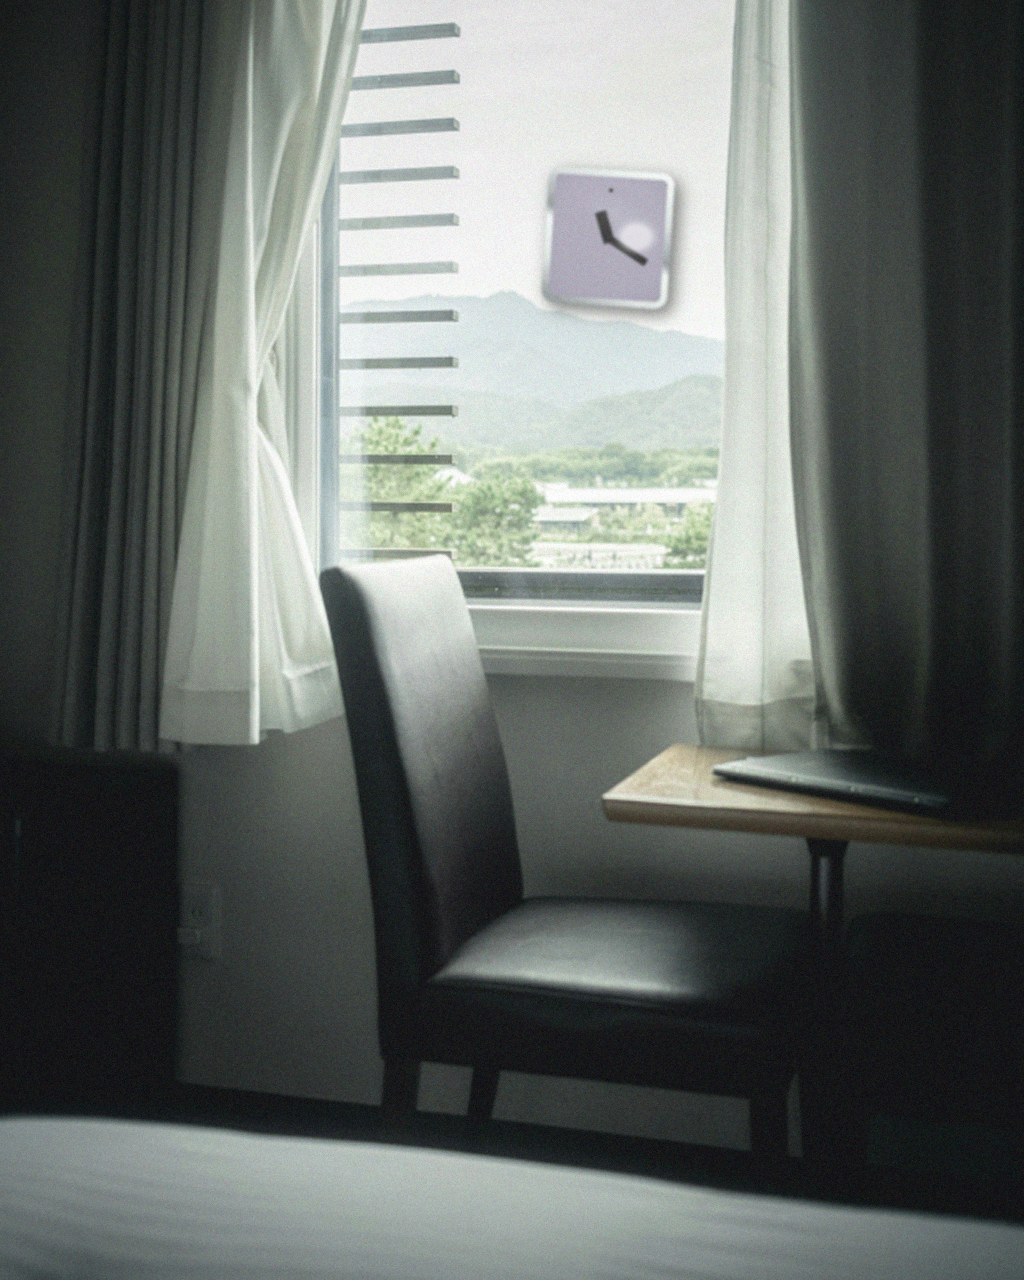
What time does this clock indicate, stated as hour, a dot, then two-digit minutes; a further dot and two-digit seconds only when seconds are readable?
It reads 11.20
